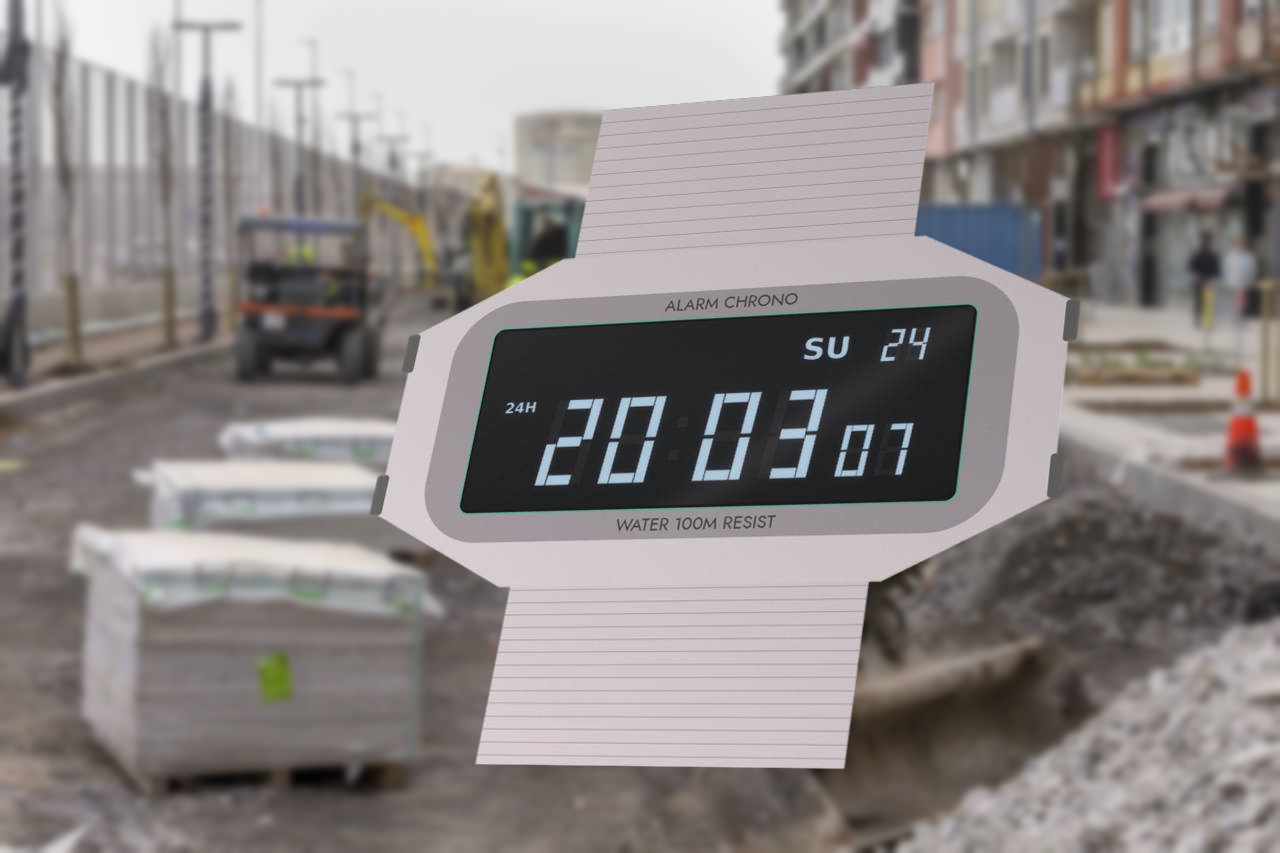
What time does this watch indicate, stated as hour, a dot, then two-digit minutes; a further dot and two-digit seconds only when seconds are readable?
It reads 20.03.07
